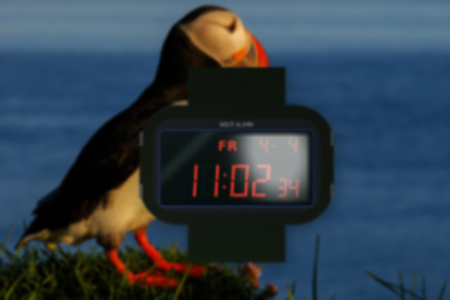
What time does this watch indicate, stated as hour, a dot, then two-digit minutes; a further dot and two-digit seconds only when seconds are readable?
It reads 11.02.34
